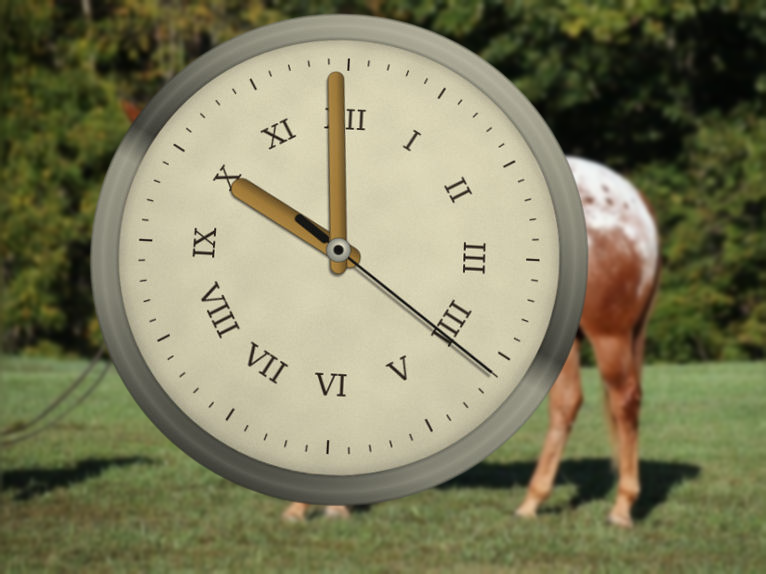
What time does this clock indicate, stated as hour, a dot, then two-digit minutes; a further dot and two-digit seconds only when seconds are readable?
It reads 9.59.21
